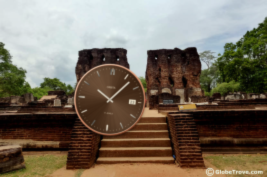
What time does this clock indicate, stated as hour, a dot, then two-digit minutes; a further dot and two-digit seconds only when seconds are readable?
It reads 10.07
